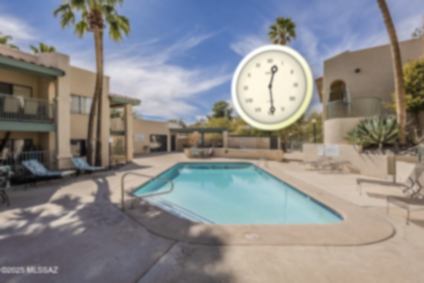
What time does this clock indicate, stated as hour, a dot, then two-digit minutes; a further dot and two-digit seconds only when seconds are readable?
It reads 12.29
